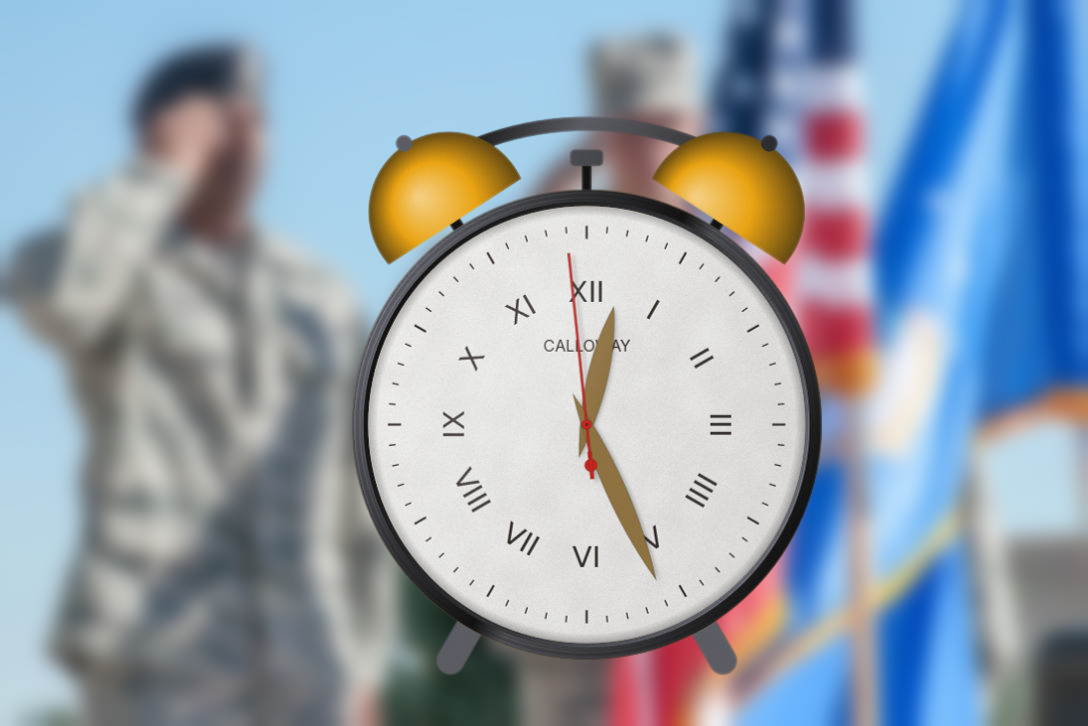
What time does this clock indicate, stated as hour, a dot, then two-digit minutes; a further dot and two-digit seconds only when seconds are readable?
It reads 12.25.59
